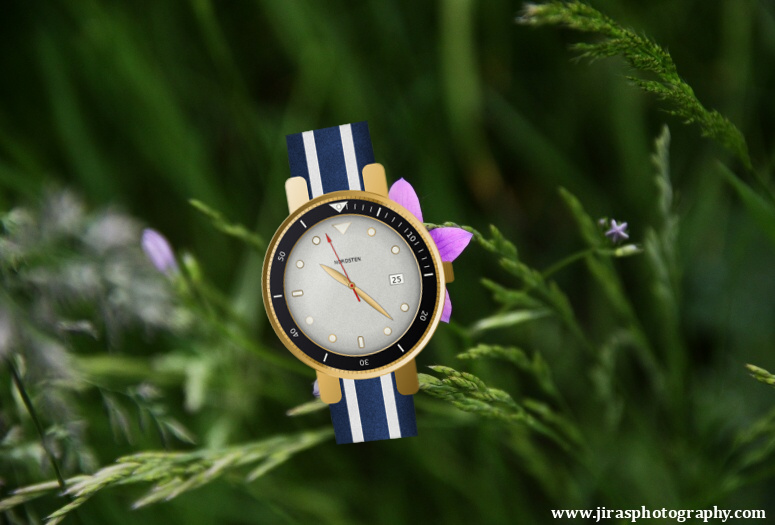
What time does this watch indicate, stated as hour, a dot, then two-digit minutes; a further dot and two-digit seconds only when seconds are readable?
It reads 10.22.57
